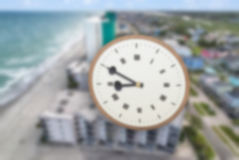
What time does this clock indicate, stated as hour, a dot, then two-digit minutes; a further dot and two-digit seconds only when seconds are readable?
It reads 8.50
